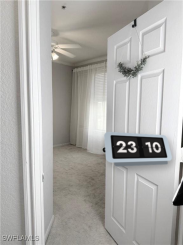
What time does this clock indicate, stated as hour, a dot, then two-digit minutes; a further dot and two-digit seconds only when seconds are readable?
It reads 23.10
